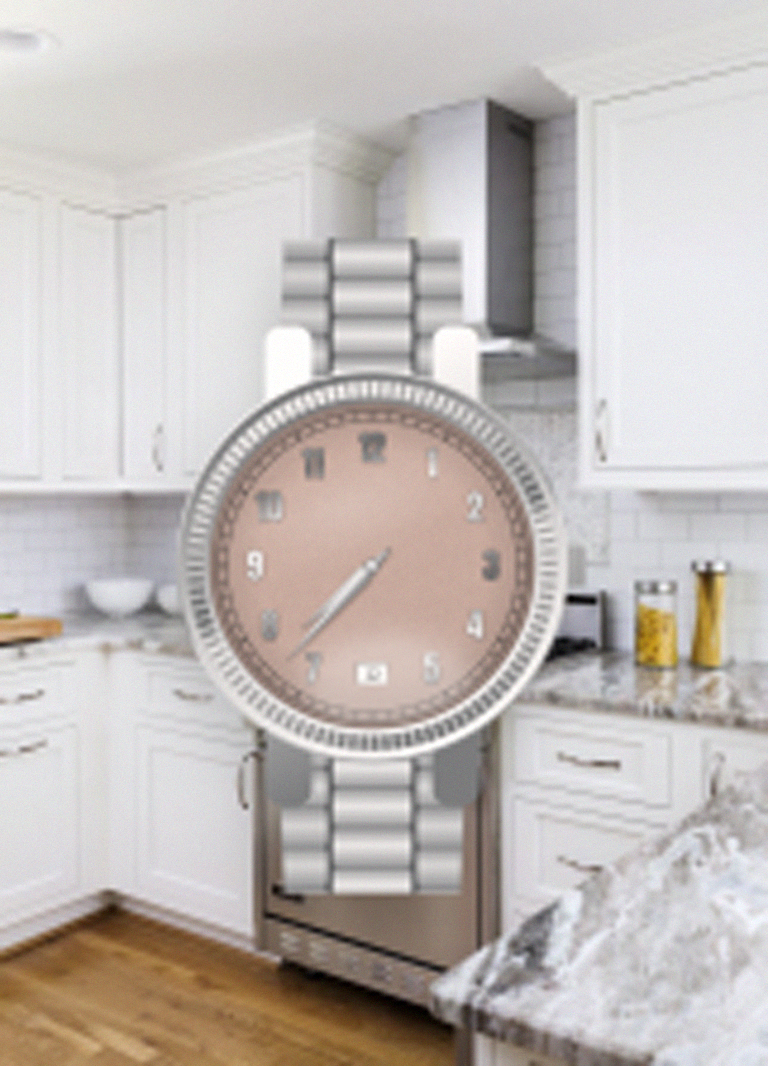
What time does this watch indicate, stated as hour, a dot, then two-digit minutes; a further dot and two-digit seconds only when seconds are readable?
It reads 7.37
